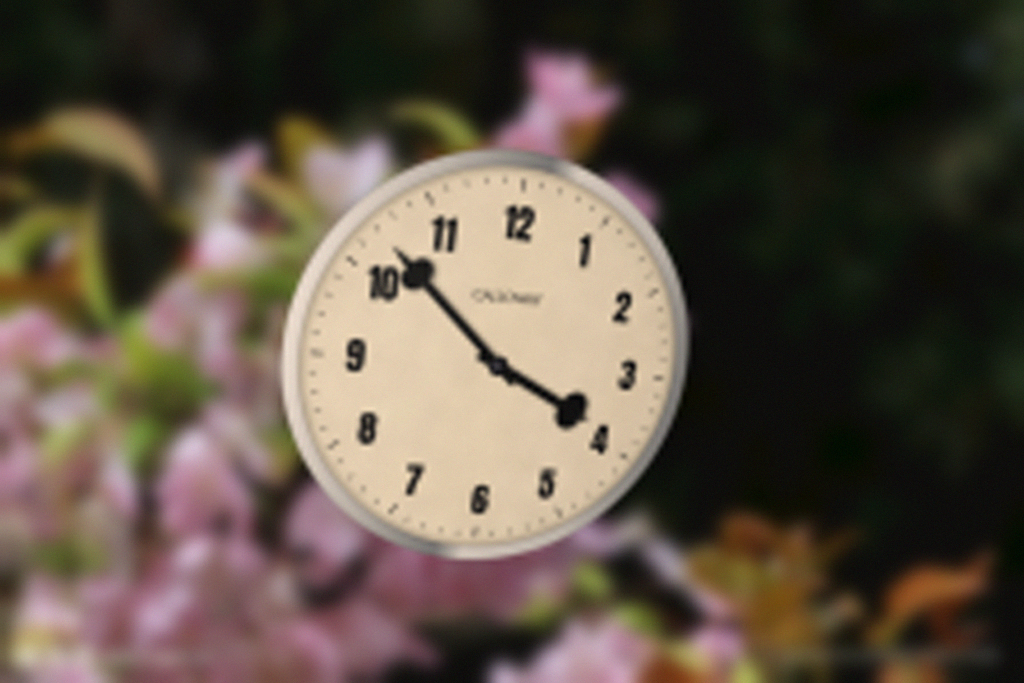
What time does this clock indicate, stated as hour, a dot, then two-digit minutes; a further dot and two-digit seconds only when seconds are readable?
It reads 3.52
